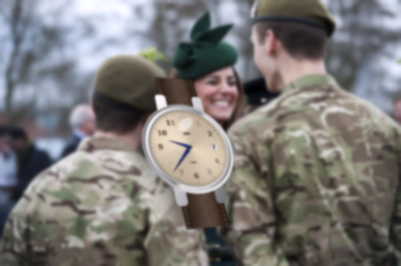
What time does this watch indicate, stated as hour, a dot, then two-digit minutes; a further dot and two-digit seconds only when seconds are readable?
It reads 9.37
